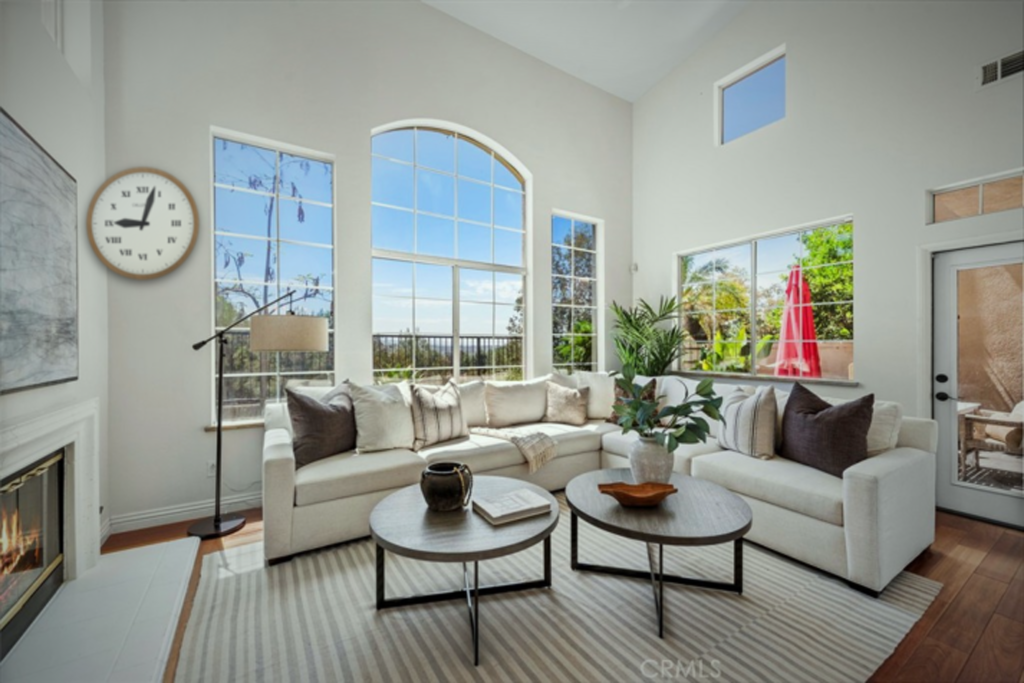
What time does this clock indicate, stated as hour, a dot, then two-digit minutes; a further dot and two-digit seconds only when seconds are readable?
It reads 9.03
